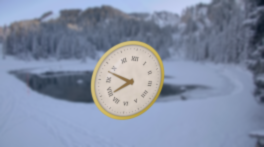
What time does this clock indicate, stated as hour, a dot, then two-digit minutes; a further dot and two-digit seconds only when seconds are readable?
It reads 7.48
